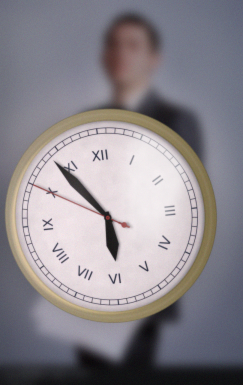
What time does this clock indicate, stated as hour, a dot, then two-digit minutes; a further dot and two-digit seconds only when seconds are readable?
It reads 5.53.50
